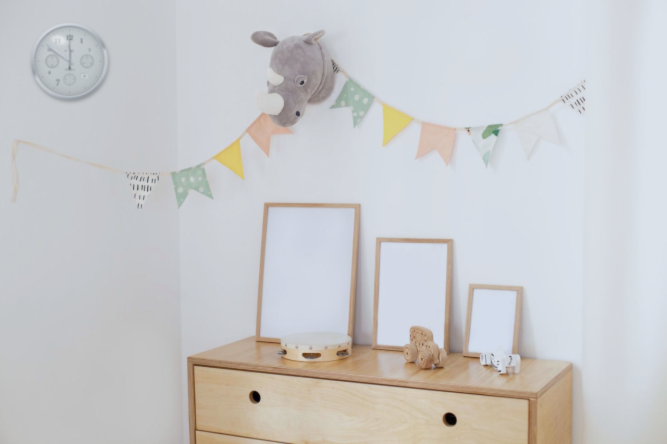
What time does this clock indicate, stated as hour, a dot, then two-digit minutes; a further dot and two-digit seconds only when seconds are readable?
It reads 11.51
